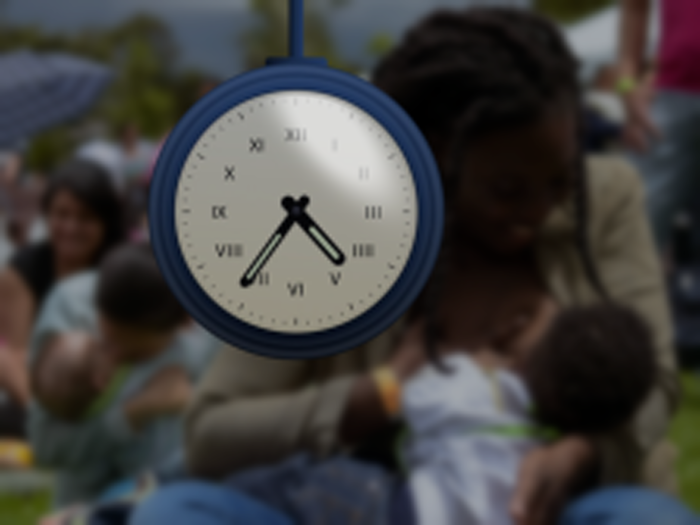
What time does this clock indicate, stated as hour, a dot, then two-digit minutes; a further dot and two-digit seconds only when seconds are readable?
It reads 4.36
